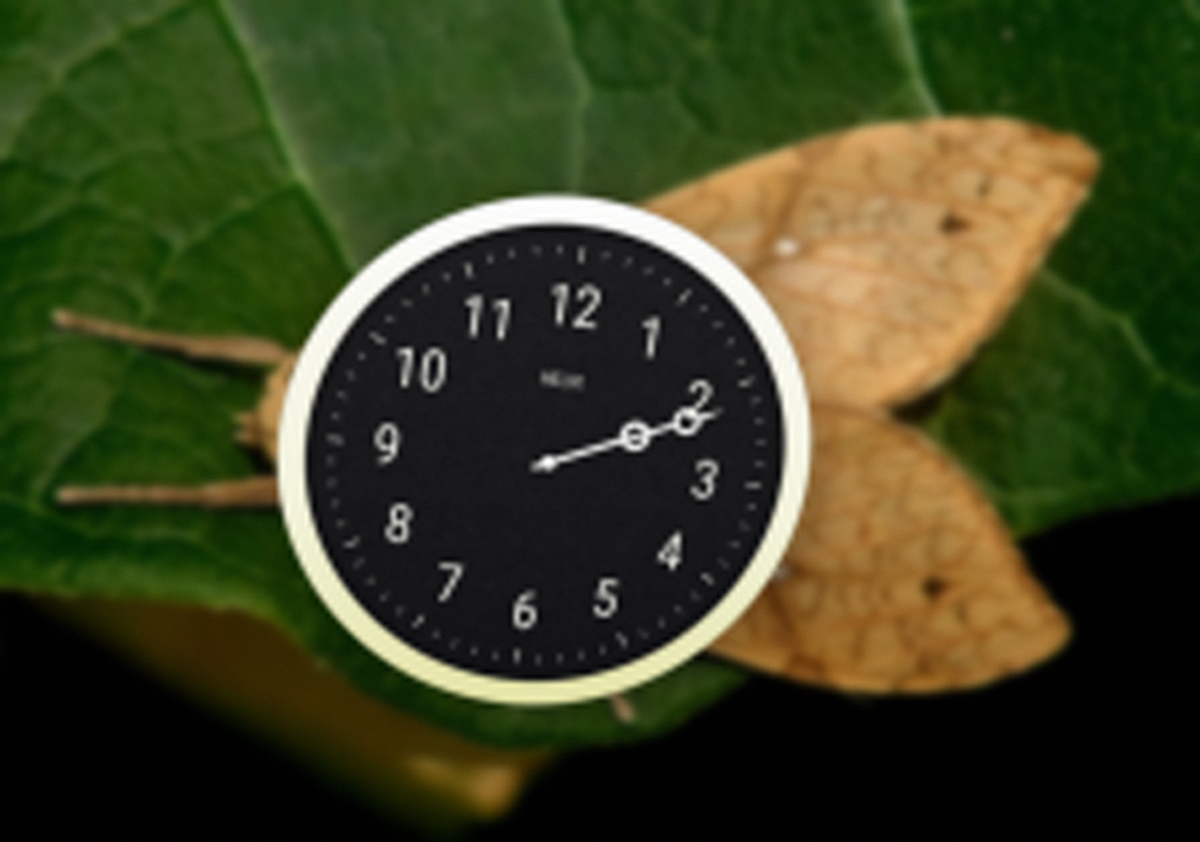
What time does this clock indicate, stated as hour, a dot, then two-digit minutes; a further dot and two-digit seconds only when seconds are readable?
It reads 2.11
